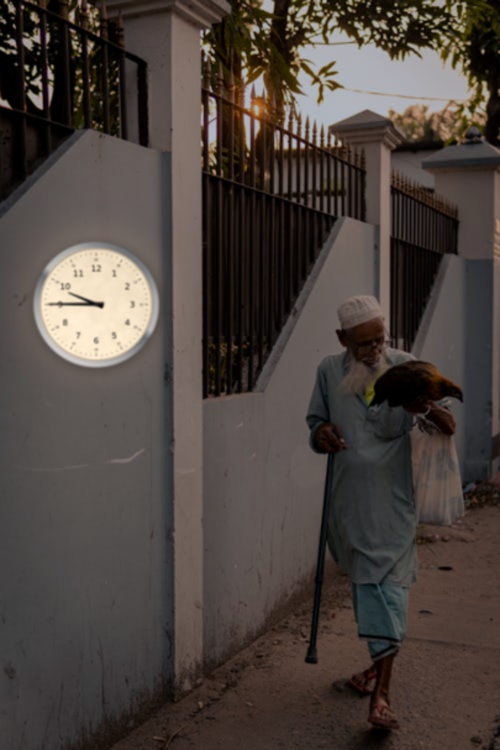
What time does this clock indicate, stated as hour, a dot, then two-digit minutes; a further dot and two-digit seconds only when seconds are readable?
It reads 9.45
